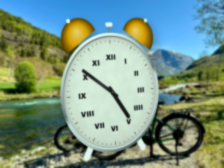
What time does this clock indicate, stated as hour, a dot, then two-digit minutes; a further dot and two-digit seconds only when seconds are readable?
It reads 4.51
